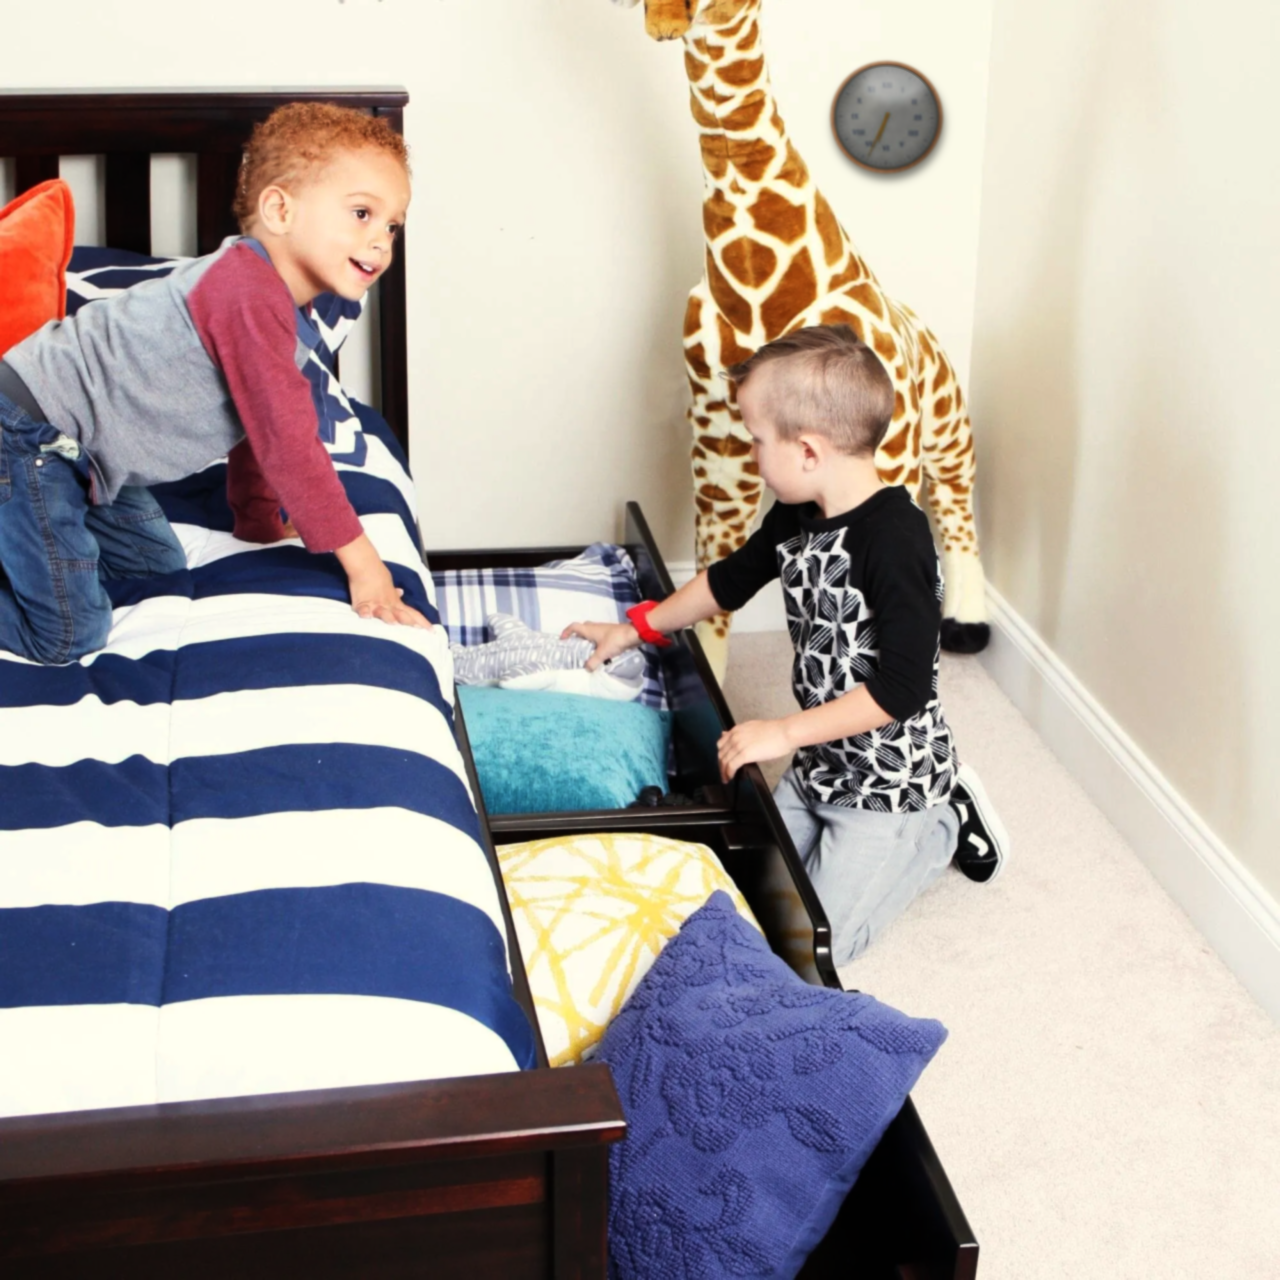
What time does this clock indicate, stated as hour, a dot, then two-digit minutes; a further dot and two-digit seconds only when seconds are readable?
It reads 6.34
